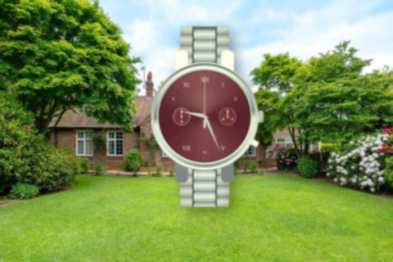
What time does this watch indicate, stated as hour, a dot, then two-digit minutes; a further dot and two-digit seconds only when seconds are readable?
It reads 9.26
